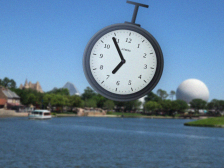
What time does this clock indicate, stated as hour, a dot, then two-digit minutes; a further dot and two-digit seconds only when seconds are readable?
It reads 6.54
